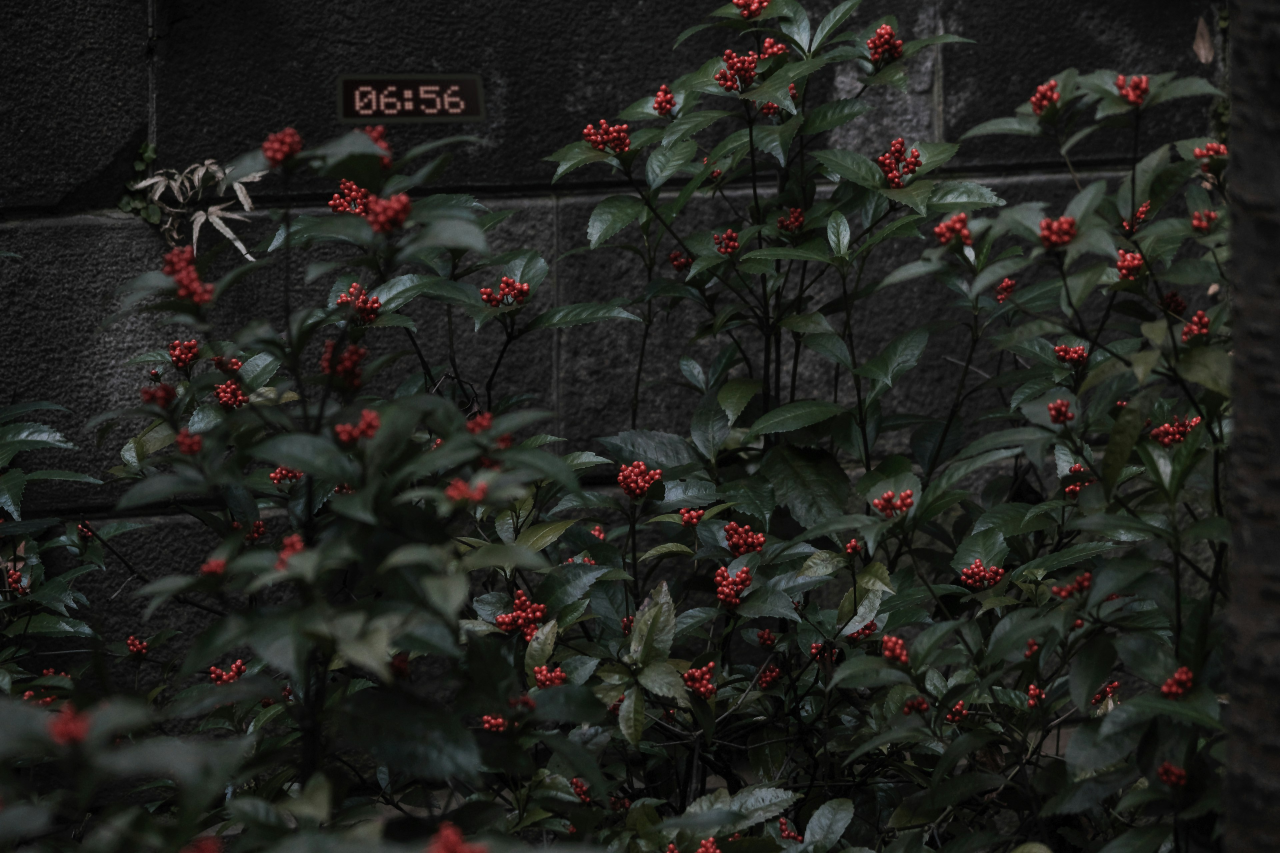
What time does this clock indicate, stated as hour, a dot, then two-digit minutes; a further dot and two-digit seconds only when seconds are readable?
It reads 6.56
